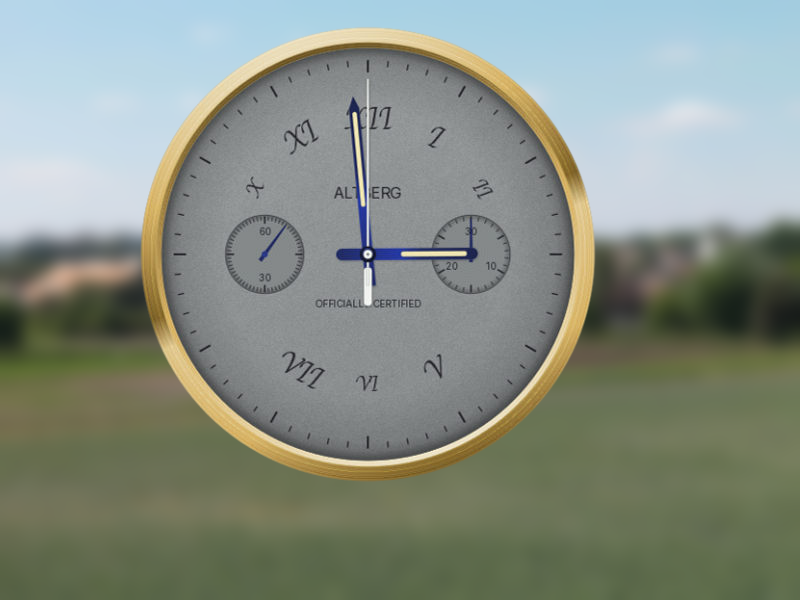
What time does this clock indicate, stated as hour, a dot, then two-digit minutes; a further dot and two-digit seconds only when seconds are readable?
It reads 2.59.06
